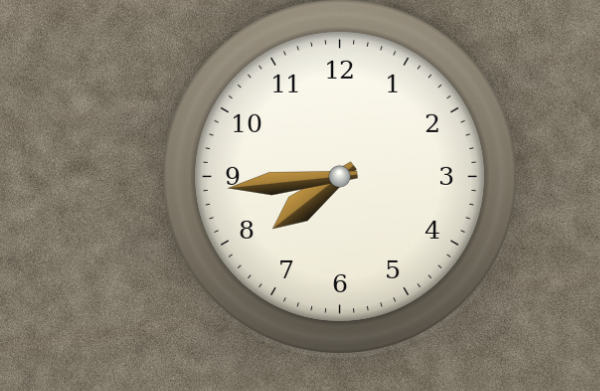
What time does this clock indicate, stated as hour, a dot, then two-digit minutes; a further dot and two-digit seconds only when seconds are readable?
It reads 7.44
